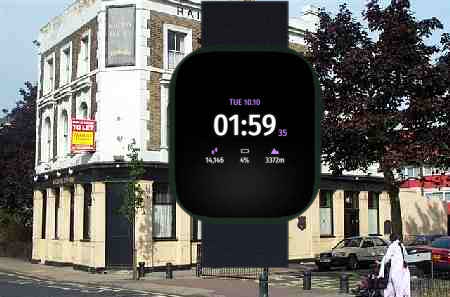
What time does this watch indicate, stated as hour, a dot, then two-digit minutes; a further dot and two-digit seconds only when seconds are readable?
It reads 1.59.35
